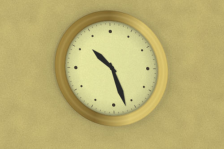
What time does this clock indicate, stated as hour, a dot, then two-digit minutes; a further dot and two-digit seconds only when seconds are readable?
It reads 10.27
